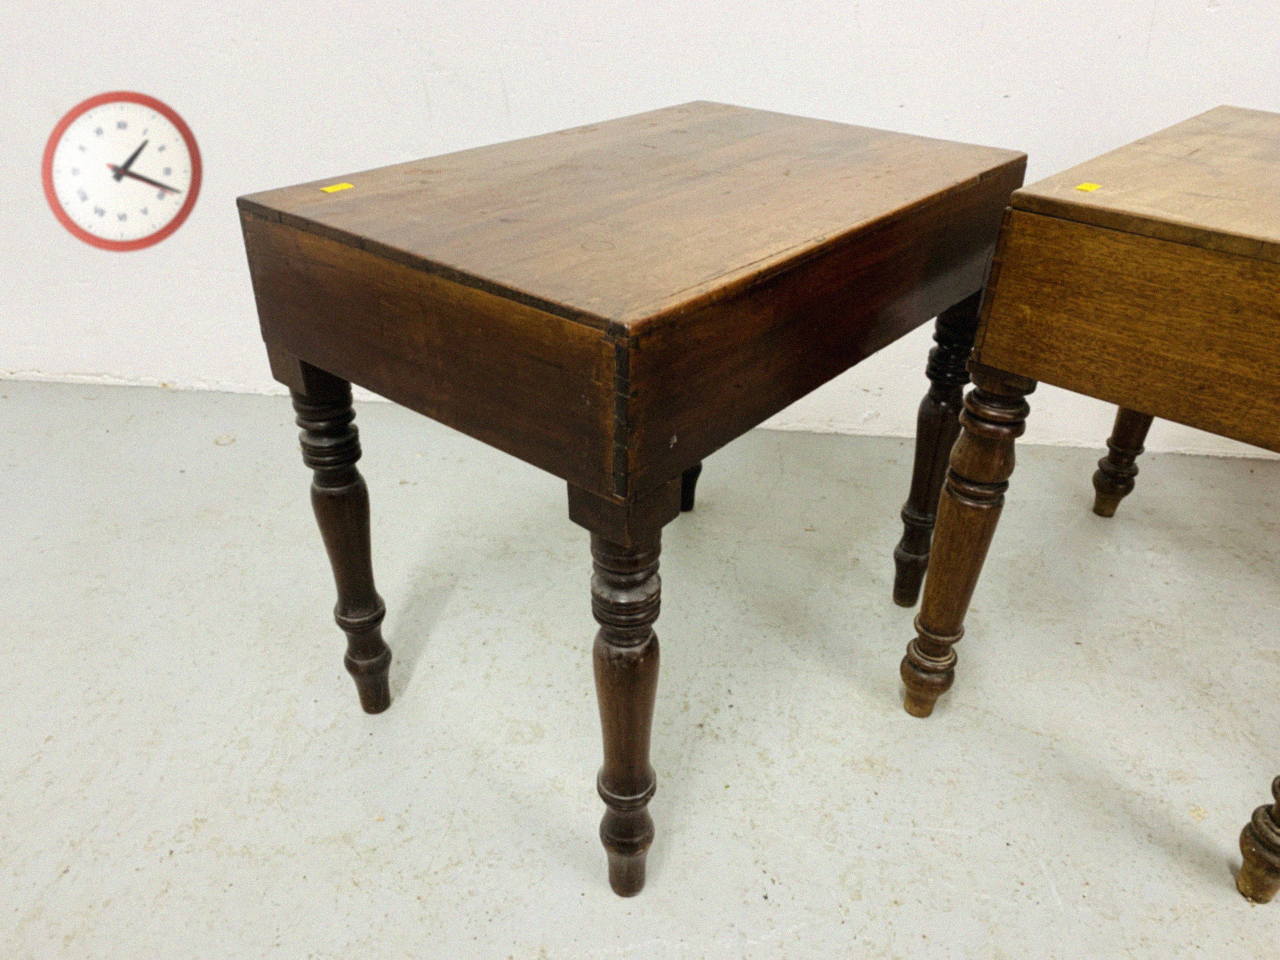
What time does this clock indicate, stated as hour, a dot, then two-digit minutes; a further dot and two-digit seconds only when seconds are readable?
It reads 1.18.19
